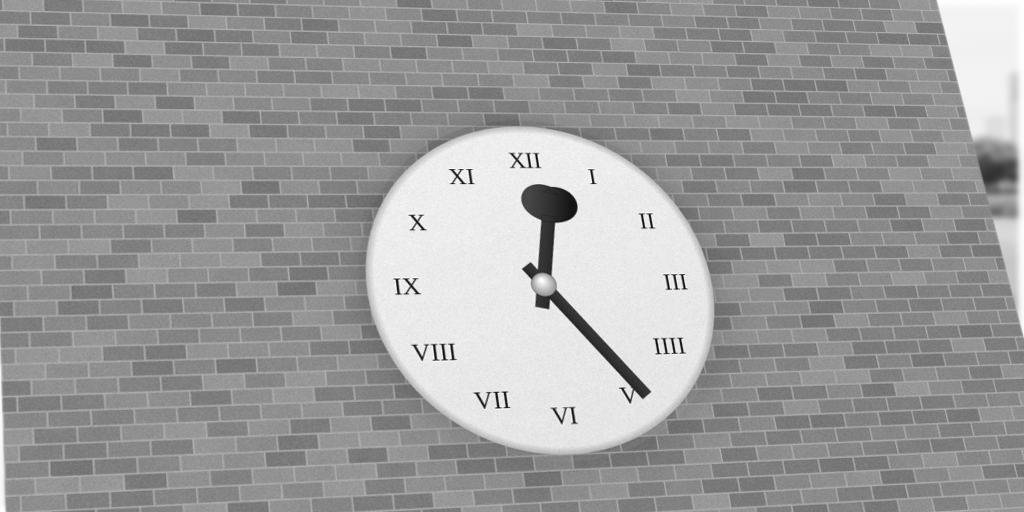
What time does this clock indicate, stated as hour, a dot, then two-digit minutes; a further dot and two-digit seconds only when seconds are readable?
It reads 12.24
